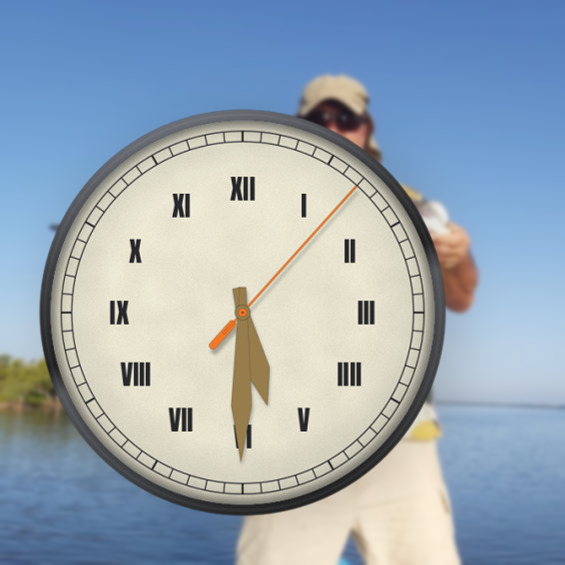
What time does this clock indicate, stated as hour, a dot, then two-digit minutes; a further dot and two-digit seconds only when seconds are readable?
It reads 5.30.07
